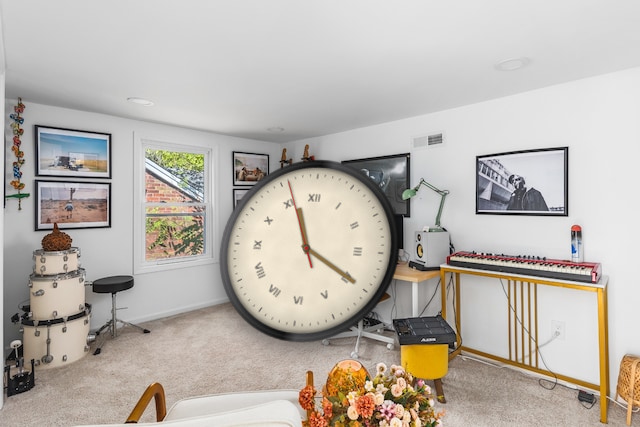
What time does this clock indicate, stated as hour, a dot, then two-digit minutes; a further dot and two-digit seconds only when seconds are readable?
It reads 11.19.56
